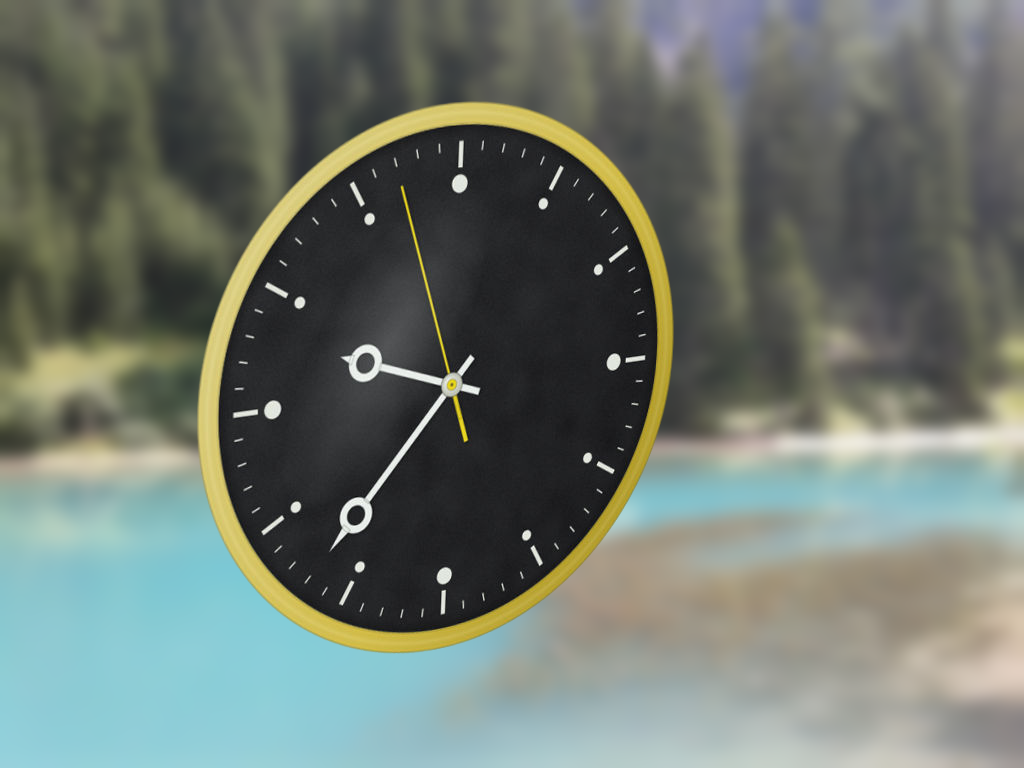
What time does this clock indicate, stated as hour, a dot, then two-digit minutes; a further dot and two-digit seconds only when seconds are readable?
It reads 9.36.57
